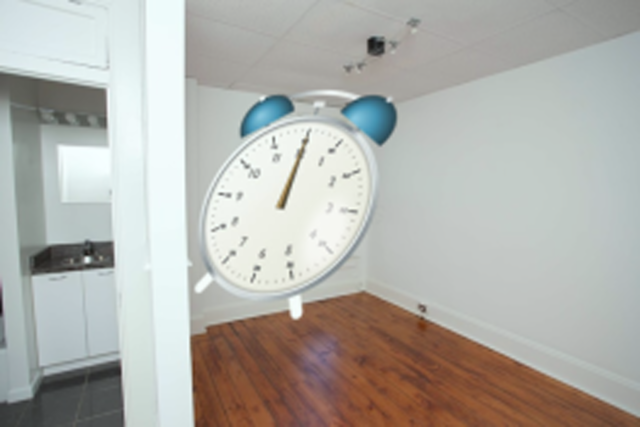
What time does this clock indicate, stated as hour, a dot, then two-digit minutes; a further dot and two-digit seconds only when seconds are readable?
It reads 12.00
